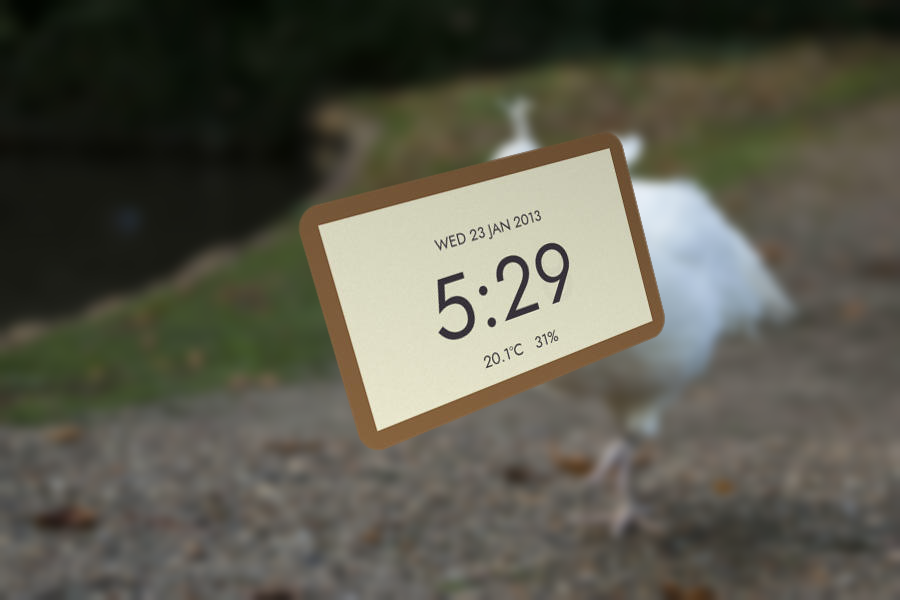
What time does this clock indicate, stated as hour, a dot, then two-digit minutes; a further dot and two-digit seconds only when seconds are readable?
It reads 5.29
